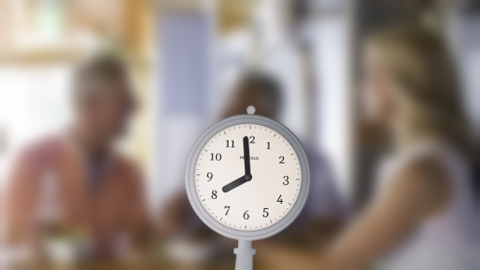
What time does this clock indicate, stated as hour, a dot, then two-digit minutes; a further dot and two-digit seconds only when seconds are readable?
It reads 7.59
